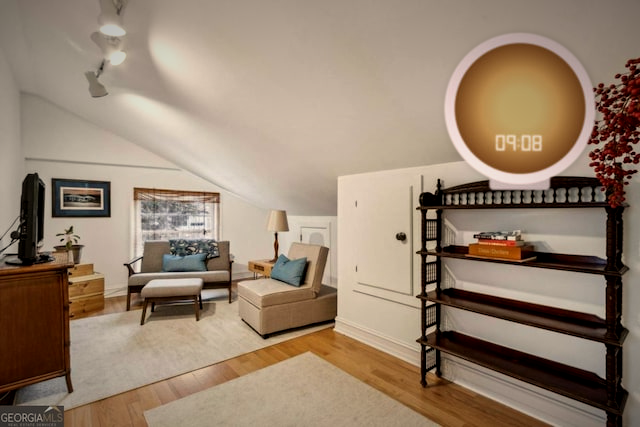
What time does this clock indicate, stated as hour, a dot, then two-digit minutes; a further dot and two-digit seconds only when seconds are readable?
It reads 9.08
